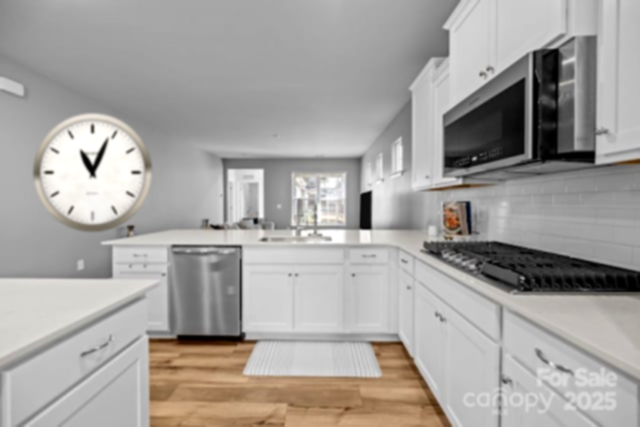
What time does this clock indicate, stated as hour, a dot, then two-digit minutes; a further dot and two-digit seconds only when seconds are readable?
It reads 11.04
